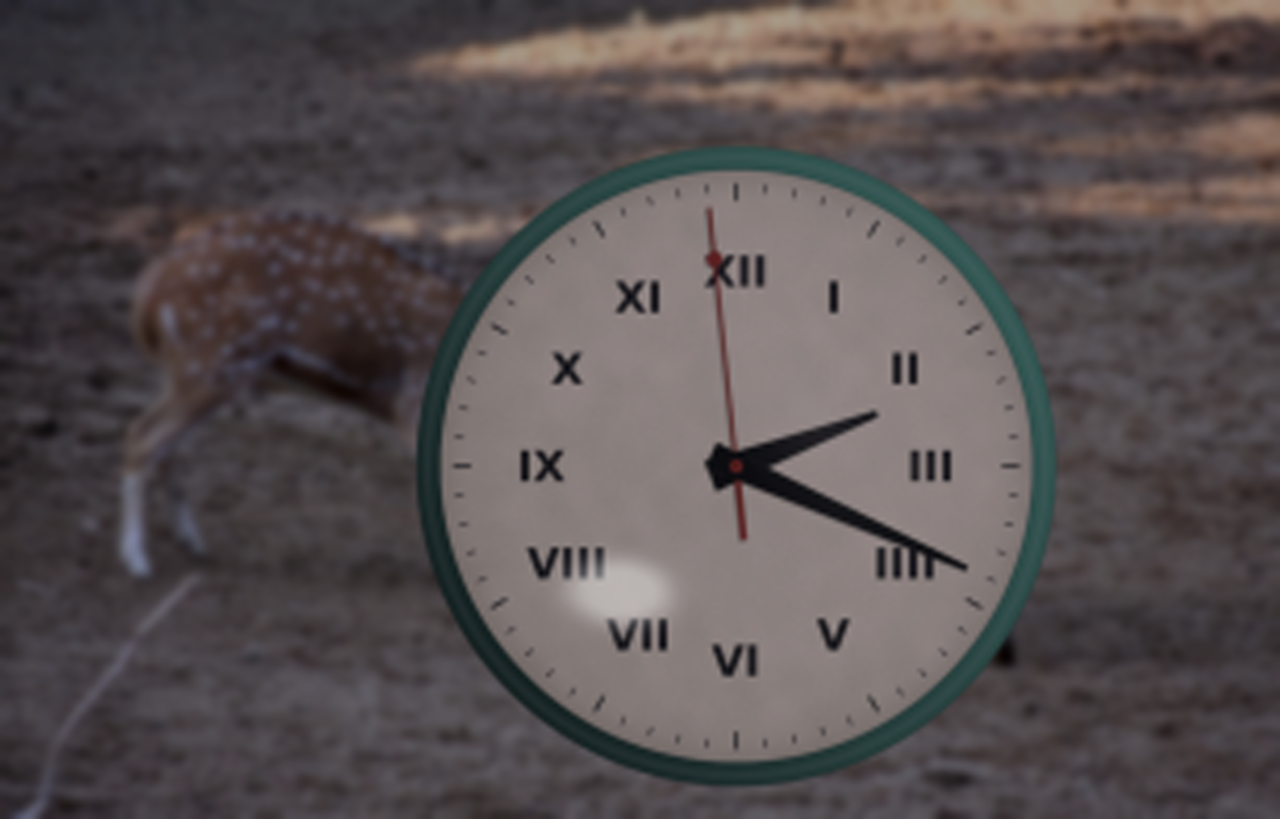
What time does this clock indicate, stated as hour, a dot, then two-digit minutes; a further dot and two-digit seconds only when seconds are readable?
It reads 2.18.59
